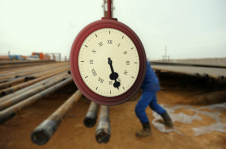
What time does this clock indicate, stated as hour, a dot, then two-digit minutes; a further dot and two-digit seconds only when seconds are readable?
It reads 5.27
